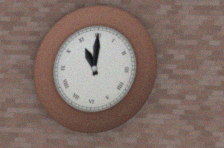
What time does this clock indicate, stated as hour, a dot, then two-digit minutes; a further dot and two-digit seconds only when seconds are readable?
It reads 11.00
